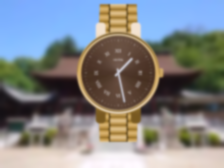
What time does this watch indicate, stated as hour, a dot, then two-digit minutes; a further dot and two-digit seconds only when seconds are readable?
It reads 1.28
